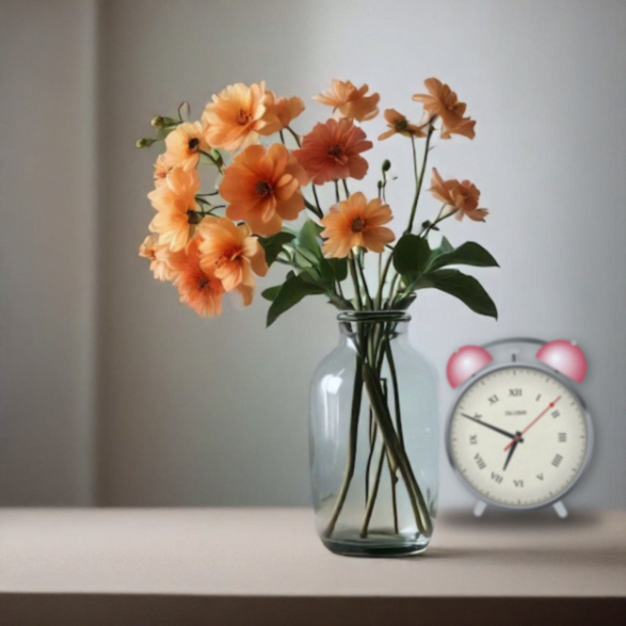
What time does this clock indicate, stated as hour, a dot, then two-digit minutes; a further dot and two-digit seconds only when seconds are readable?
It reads 6.49.08
